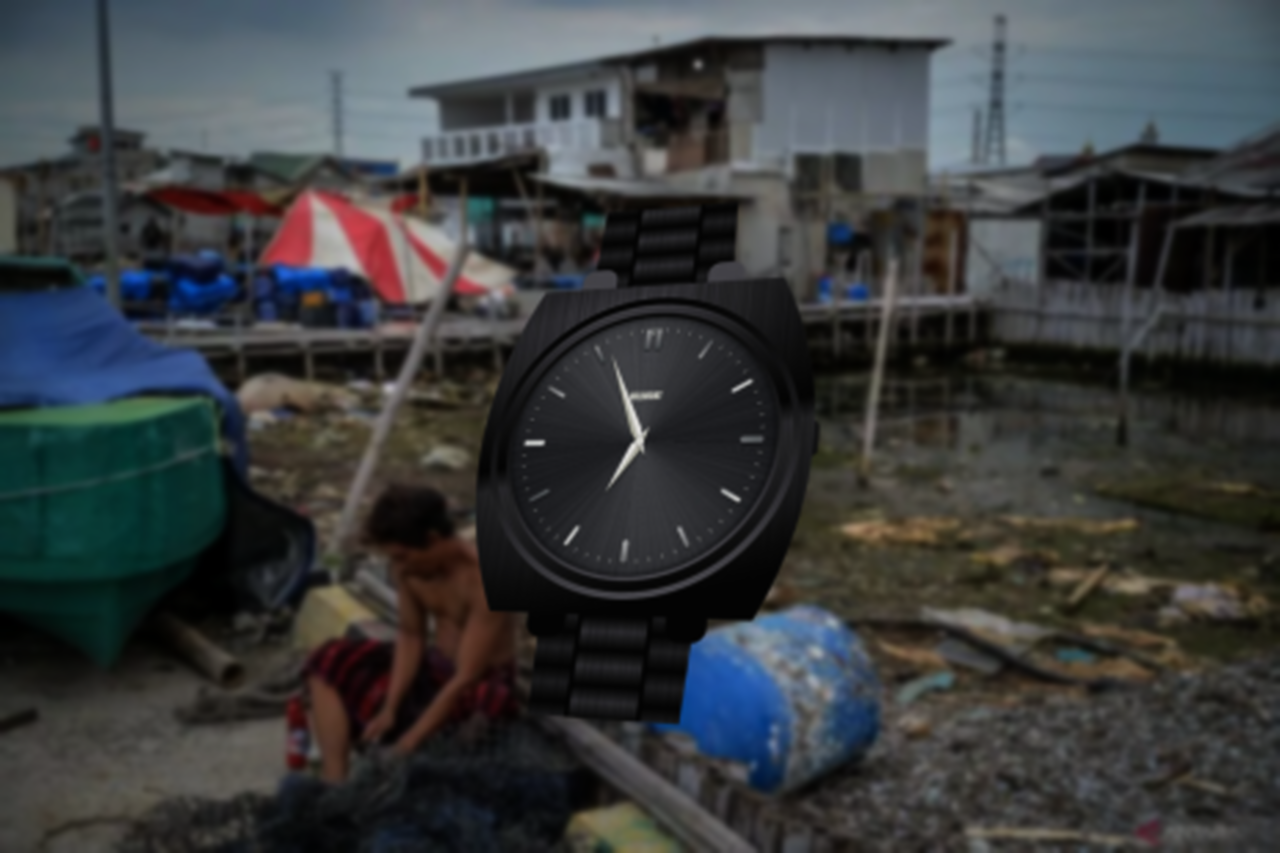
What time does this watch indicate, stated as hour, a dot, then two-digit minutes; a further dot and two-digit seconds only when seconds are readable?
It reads 6.56
